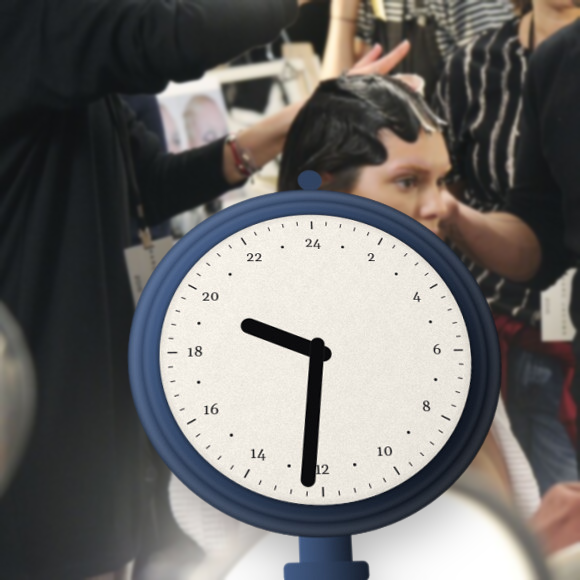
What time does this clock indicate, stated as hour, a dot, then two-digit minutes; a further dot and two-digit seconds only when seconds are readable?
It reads 19.31
